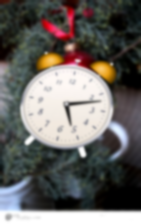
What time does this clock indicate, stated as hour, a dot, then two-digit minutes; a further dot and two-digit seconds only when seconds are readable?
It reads 5.12
